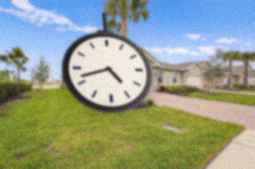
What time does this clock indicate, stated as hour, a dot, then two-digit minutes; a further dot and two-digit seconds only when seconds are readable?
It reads 4.42
